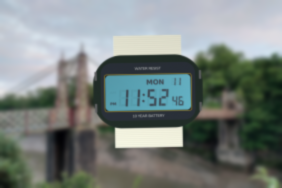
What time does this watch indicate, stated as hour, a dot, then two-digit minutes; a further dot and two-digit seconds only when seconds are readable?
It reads 11.52
